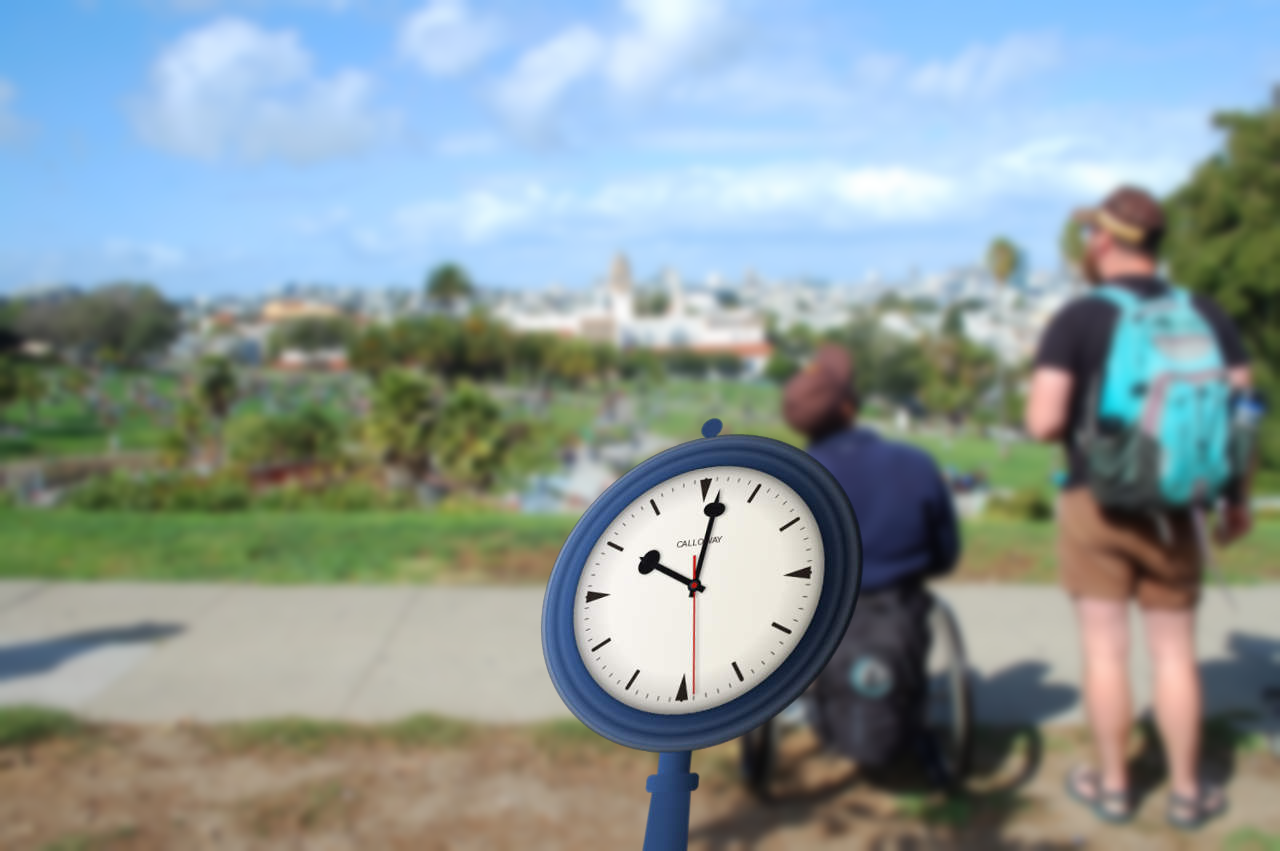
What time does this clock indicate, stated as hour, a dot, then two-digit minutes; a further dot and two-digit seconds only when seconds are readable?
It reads 10.01.29
